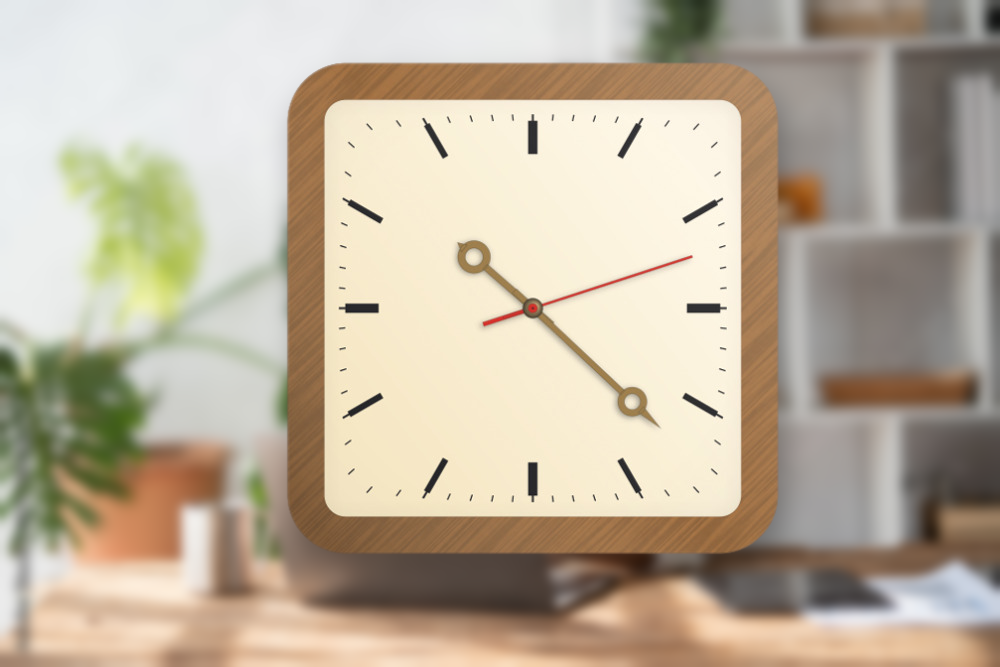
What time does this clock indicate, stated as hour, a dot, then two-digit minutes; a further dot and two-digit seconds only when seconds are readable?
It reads 10.22.12
